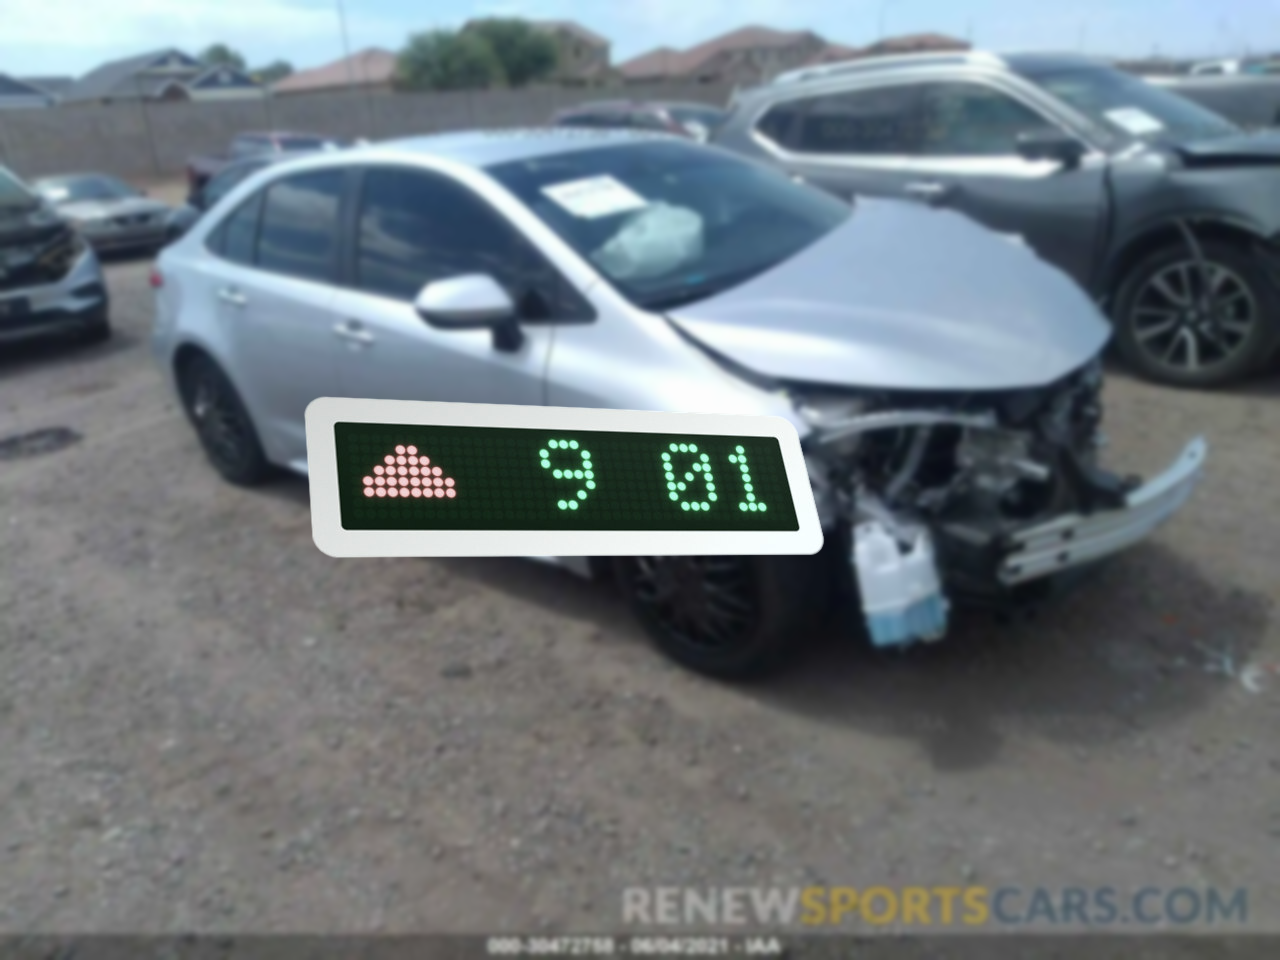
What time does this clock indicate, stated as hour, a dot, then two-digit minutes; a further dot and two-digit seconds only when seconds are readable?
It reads 9.01
